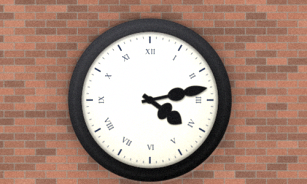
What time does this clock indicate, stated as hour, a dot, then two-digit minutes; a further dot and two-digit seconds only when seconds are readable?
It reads 4.13
